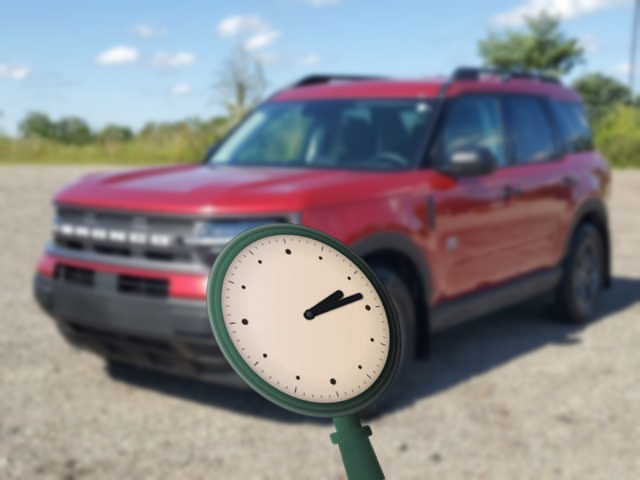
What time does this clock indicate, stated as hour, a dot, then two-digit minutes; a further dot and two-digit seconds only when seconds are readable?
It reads 2.13
